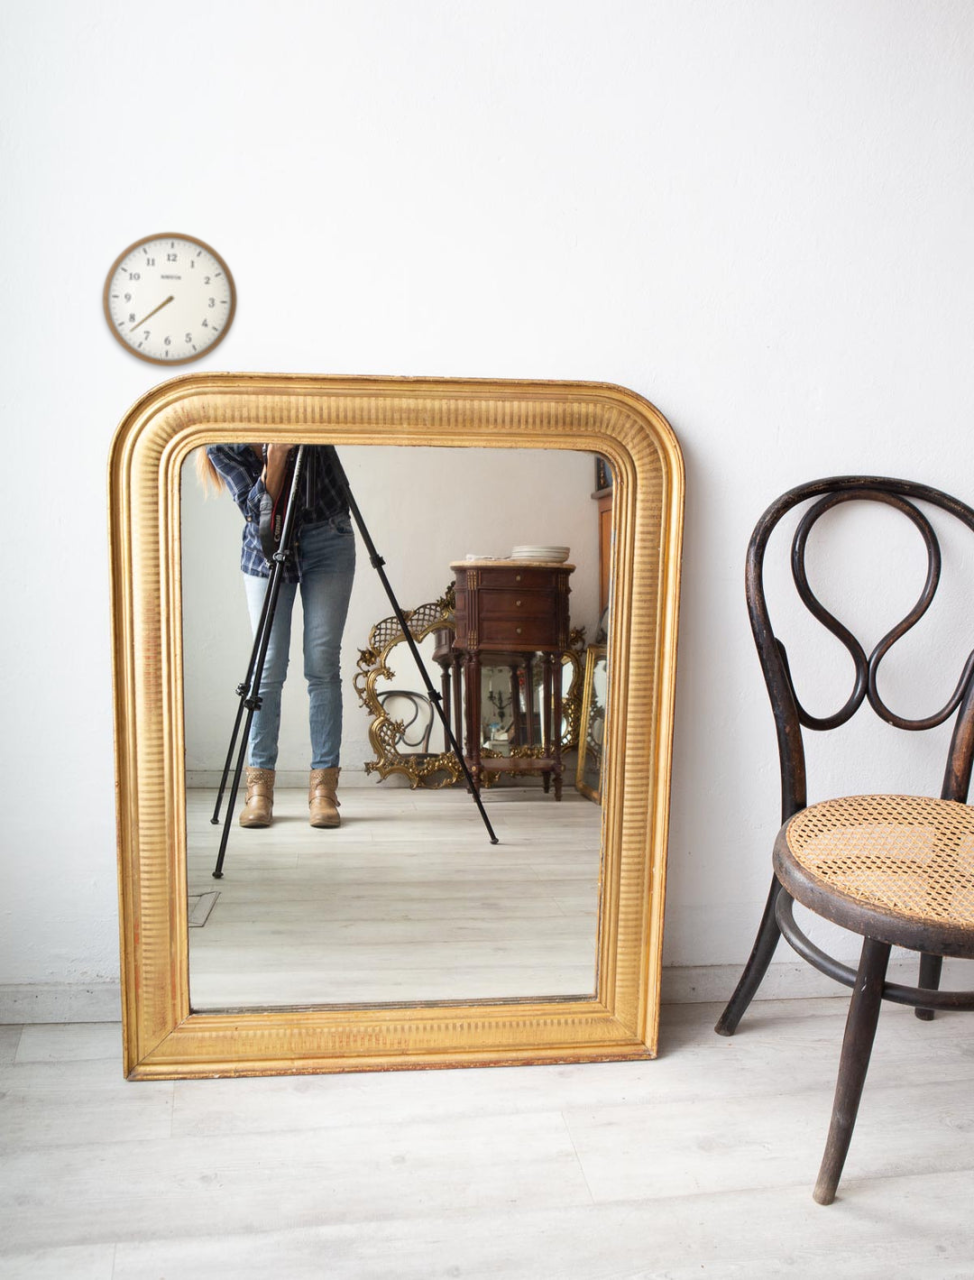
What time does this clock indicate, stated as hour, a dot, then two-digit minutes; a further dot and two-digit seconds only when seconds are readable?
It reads 7.38
